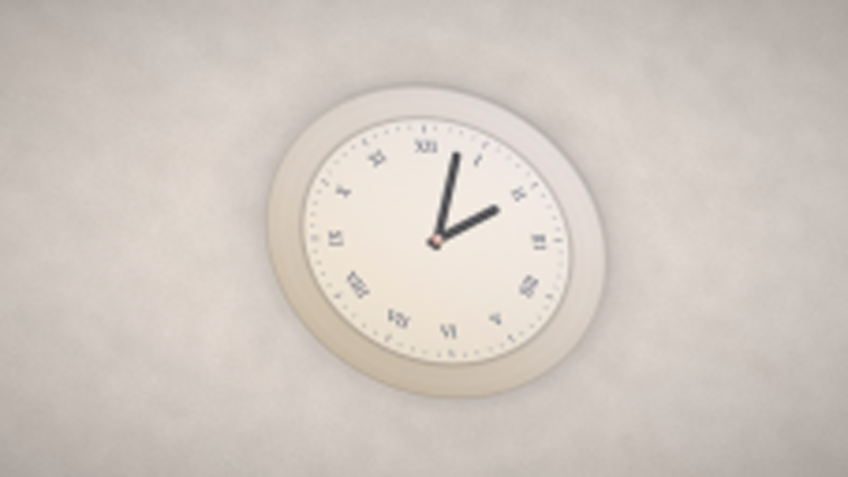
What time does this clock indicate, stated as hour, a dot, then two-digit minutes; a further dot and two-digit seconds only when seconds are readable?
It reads 2.03
